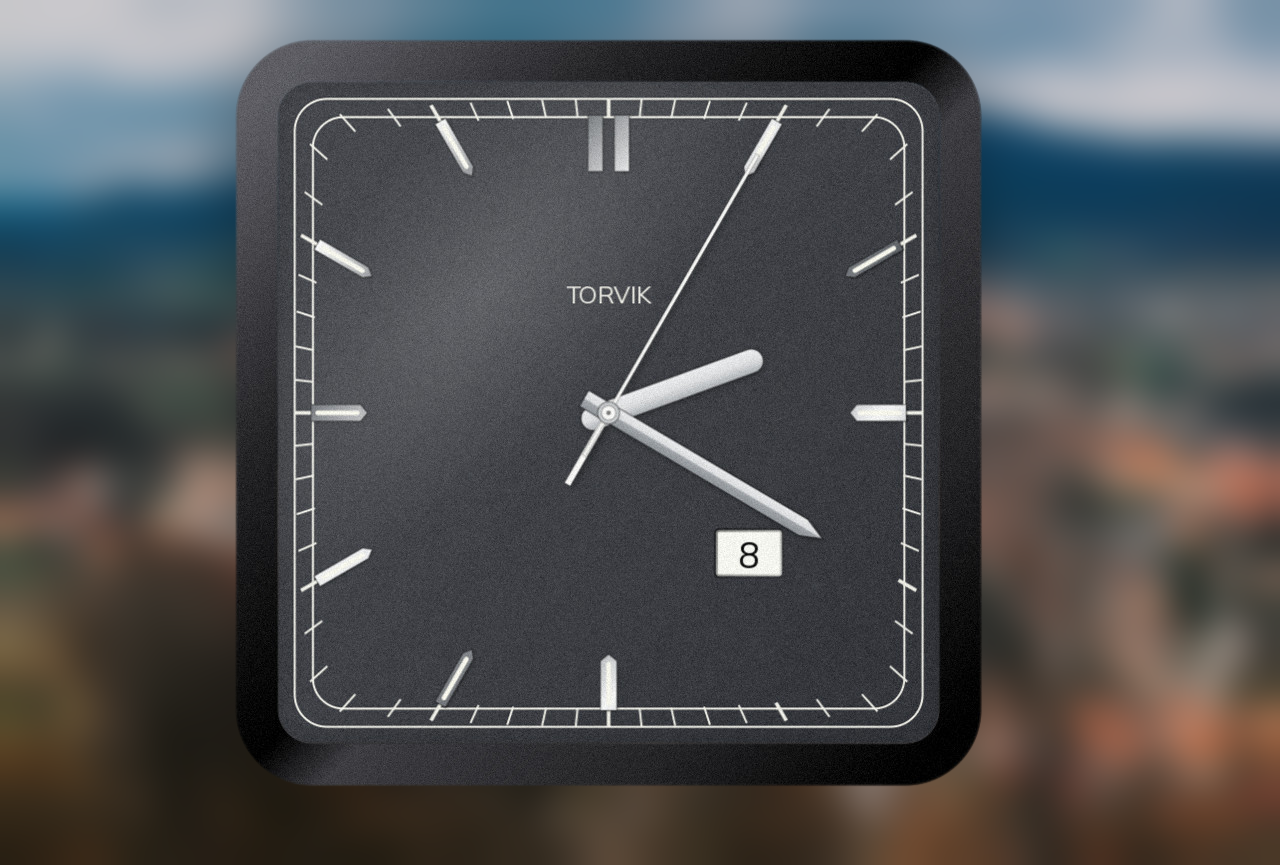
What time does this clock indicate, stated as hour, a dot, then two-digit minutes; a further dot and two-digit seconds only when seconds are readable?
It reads 2.20.05
